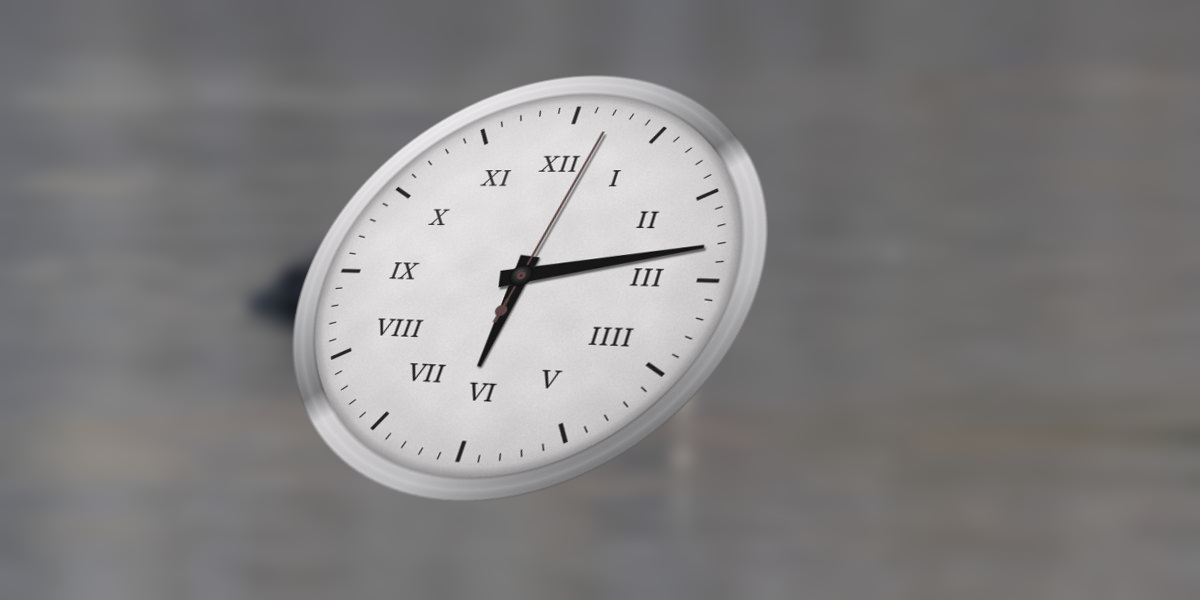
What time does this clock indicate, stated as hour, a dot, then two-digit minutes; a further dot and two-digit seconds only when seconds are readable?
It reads 6.13.02
